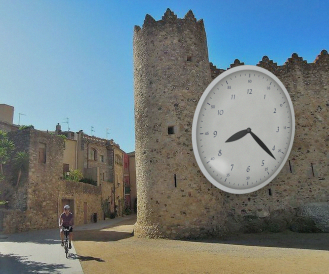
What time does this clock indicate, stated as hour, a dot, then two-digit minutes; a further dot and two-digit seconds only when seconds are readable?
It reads 8.22
